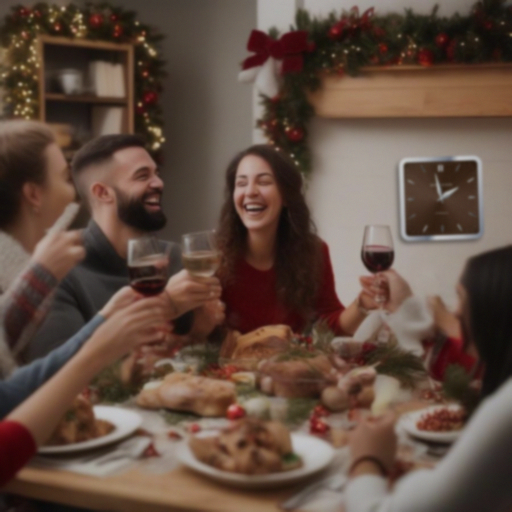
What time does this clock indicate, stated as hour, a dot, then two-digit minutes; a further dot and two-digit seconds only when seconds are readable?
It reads 1.58
